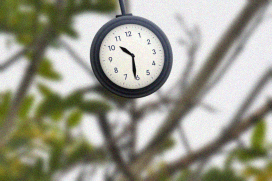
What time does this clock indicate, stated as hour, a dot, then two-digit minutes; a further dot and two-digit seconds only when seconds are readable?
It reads 10.31
